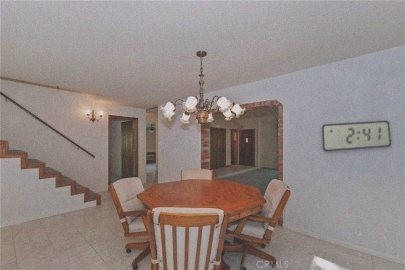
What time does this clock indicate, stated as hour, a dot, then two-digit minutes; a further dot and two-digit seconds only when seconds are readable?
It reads 2.41
